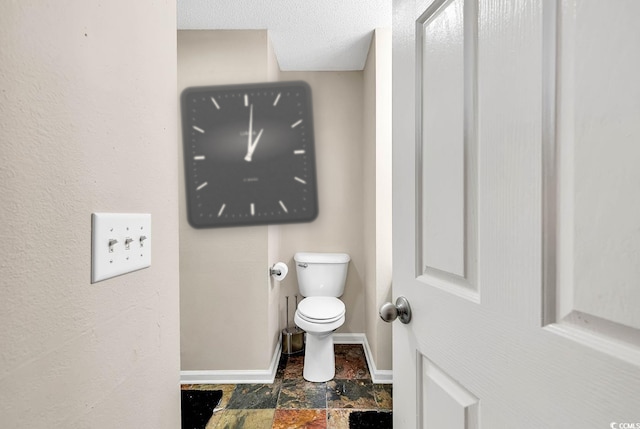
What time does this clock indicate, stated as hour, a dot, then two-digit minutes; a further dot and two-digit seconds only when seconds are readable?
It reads 1.01
